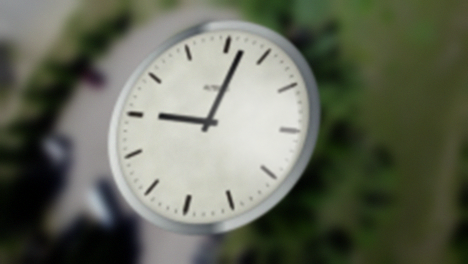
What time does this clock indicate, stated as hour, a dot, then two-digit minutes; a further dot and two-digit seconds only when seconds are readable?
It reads 9.02
